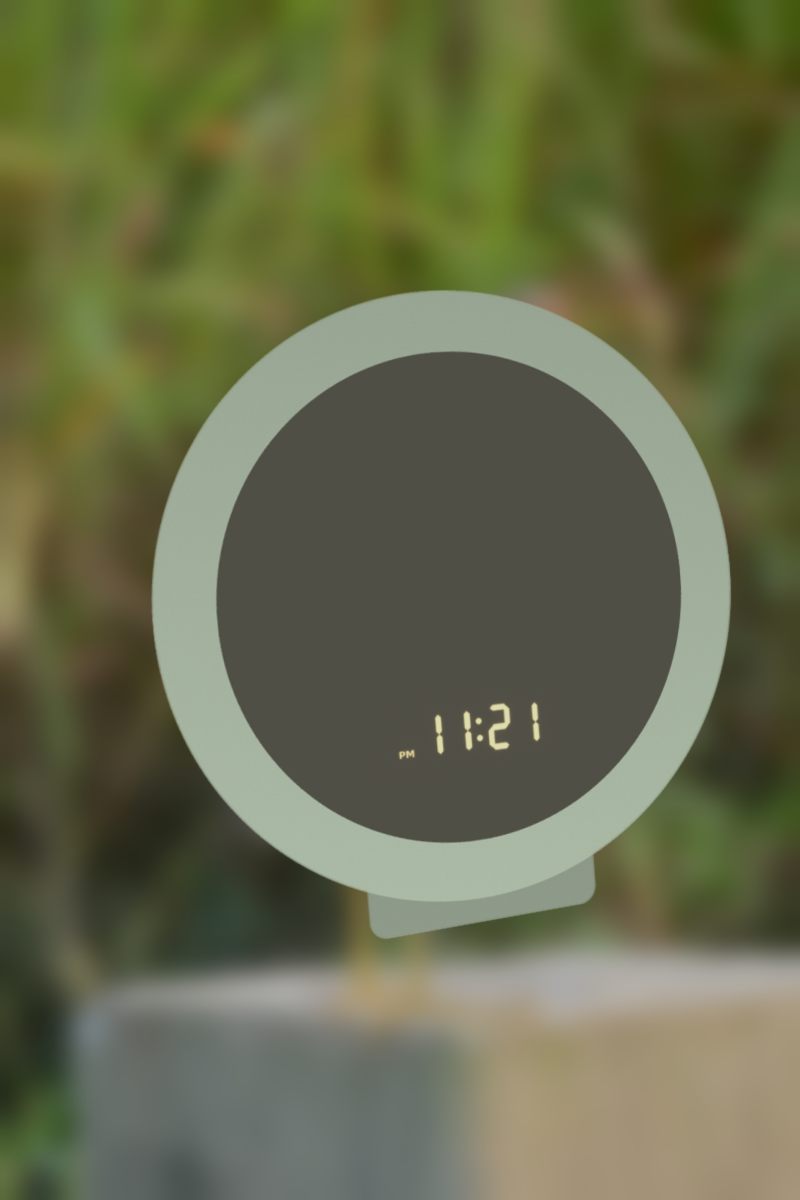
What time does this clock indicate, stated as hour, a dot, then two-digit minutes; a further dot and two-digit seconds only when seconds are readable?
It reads 11.21
